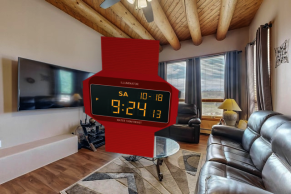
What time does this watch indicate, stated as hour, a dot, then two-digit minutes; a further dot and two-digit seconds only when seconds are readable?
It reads 9.24.13
